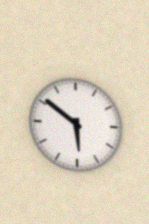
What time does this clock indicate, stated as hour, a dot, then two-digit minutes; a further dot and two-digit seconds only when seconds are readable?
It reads 5.51
